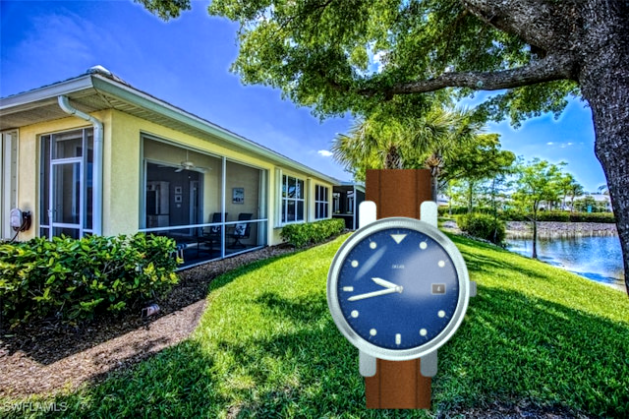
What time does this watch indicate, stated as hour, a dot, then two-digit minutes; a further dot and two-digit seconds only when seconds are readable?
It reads 9.43
